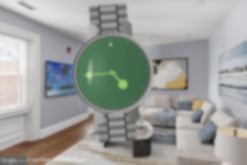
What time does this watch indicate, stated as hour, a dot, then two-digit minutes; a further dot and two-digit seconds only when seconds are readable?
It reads 4.45
